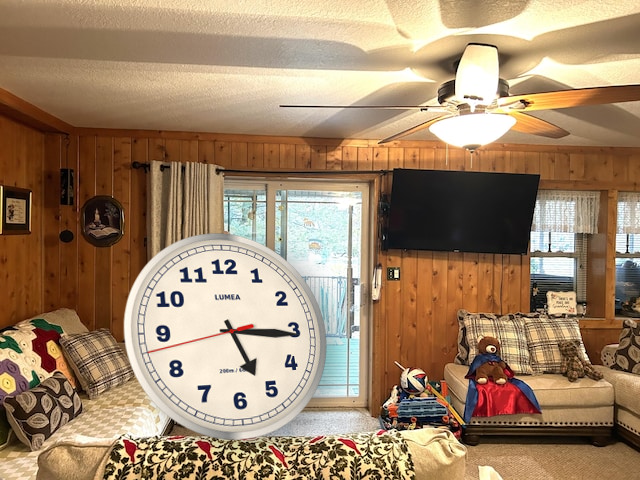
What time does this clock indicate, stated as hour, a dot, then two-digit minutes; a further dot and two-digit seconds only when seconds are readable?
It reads 5.15.43
